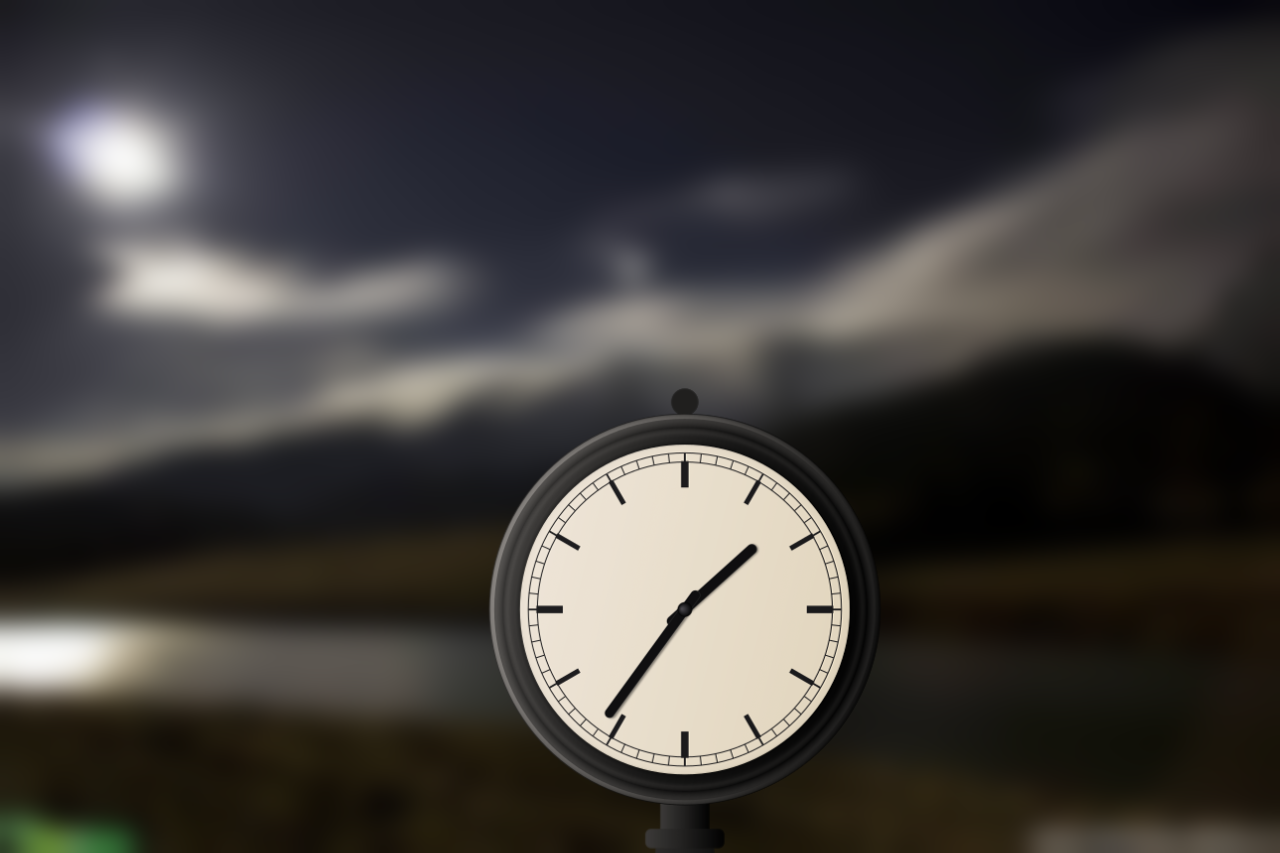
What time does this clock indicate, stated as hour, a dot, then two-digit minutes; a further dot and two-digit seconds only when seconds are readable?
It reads 1.36
